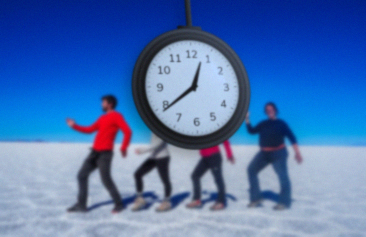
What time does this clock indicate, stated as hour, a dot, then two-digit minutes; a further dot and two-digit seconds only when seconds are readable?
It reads 12.39
